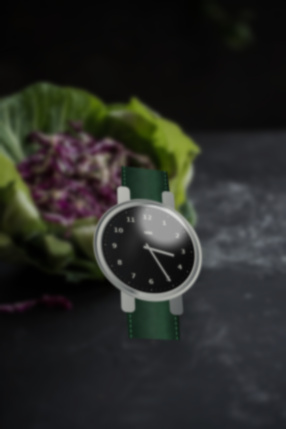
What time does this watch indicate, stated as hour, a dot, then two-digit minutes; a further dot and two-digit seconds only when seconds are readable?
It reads 3.25
